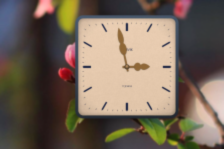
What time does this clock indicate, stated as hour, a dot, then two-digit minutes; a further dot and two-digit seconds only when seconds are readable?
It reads 2.58
